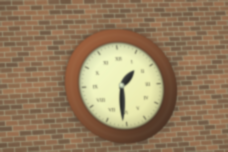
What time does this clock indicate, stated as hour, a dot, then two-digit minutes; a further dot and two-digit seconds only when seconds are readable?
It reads 1.31
